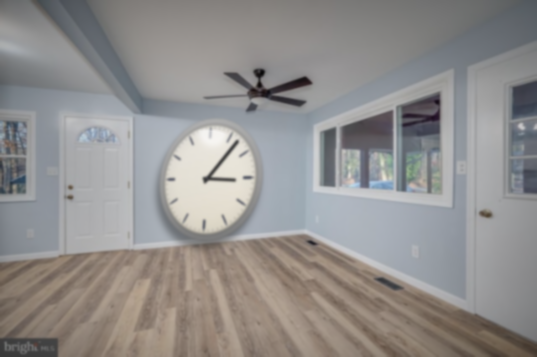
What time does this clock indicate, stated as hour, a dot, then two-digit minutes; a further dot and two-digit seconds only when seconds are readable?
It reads 3.07
